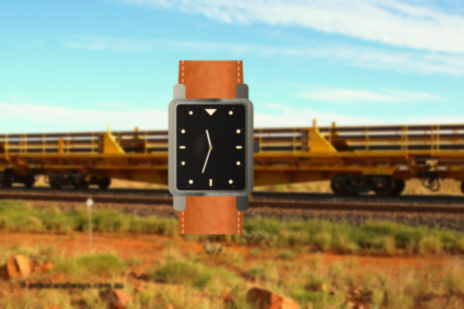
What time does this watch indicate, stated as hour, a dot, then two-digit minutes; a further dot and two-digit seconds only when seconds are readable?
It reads 11.33
